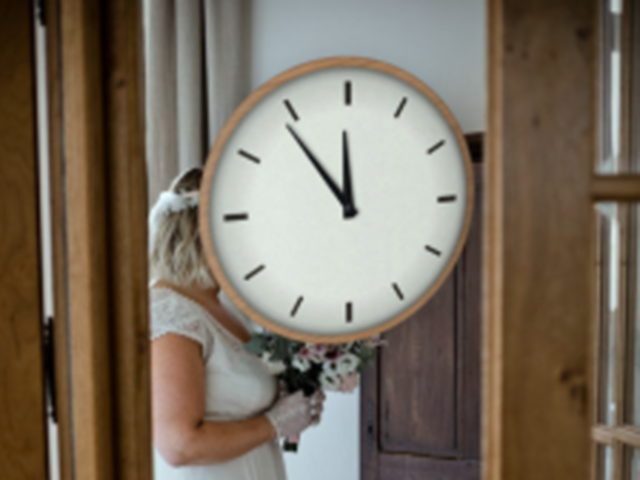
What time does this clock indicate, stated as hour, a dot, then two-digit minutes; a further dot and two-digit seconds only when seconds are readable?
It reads 11.54
